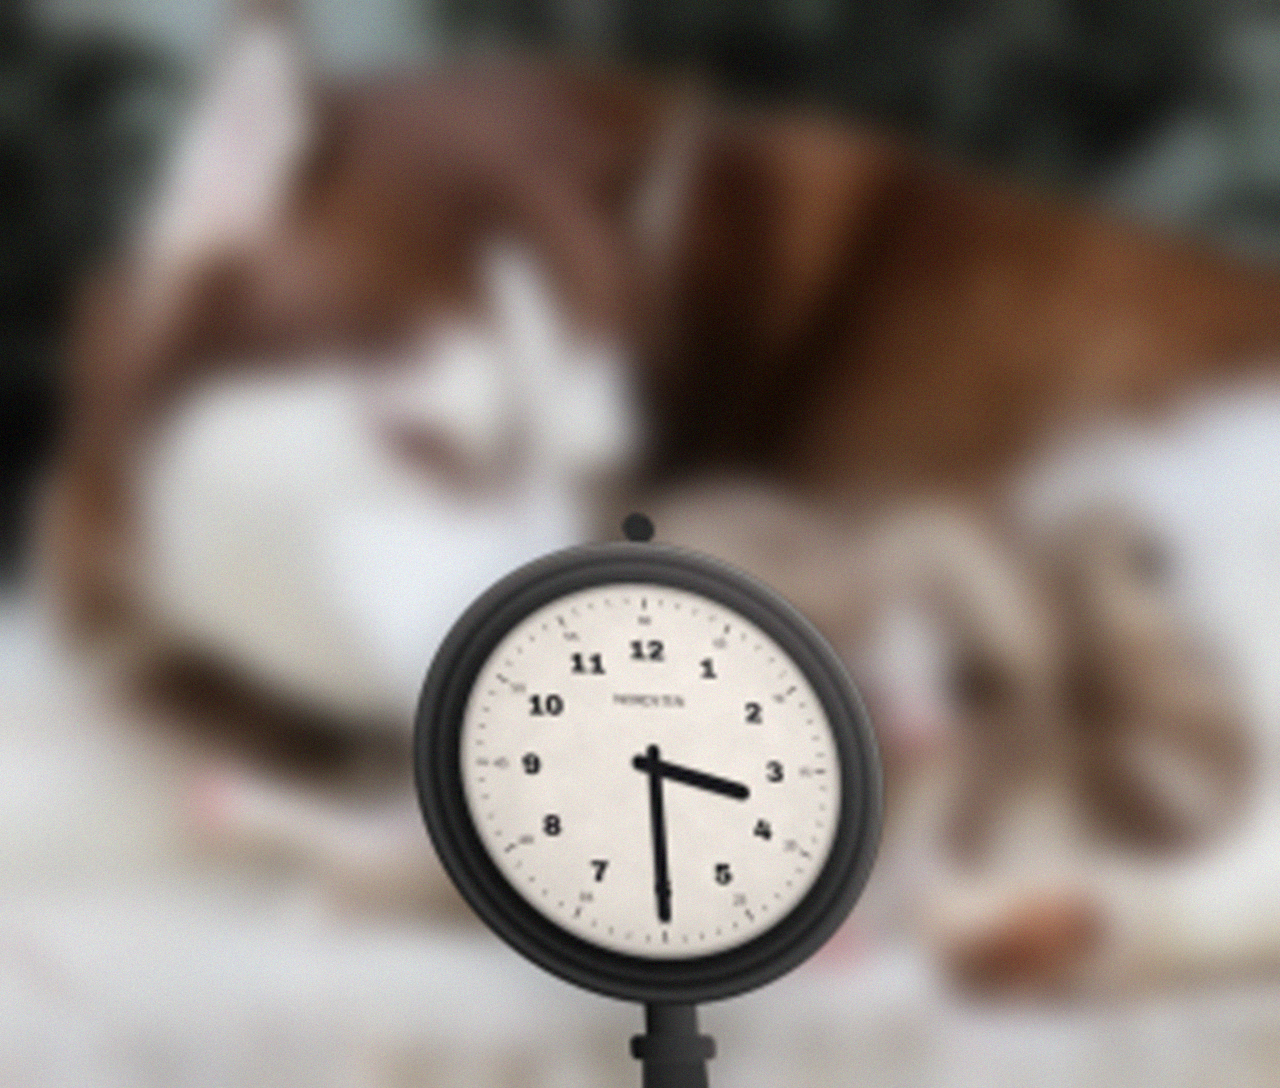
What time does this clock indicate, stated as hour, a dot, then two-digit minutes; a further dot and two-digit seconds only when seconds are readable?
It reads 3.30
